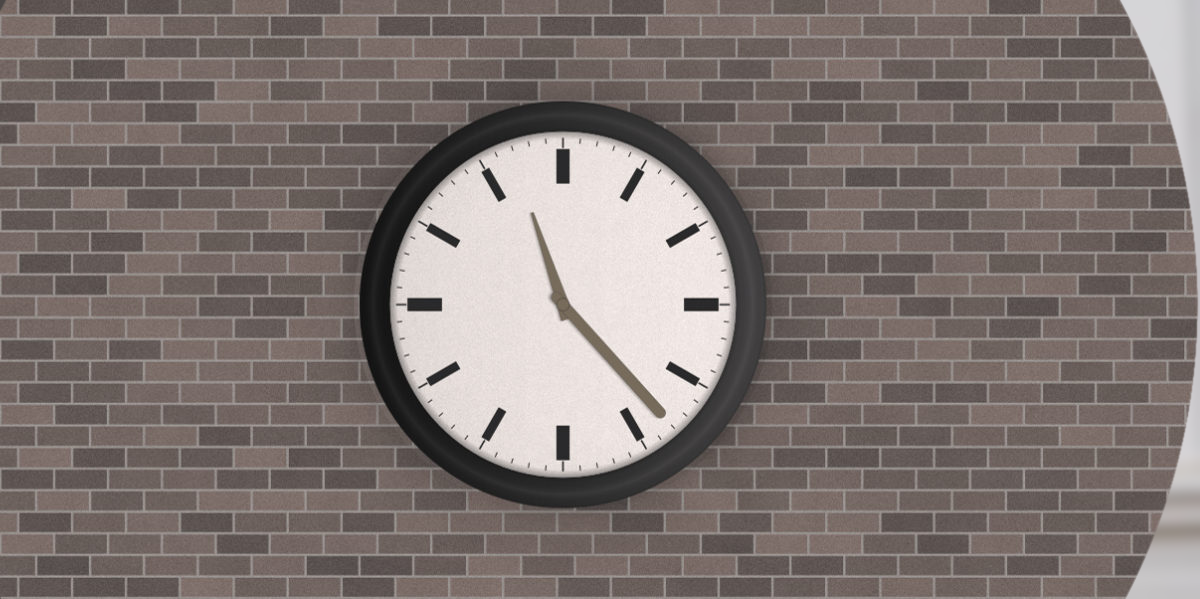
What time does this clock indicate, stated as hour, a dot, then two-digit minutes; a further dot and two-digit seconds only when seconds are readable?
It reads 11.23
